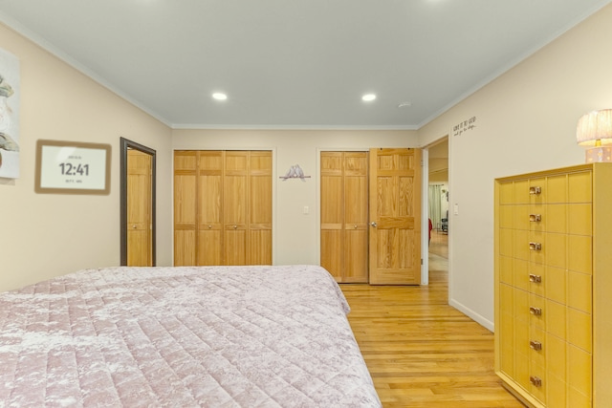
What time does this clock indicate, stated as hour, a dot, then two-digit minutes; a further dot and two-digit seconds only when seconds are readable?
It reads 12.41
